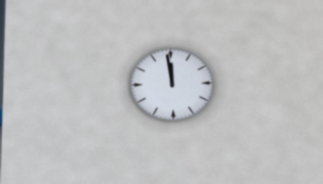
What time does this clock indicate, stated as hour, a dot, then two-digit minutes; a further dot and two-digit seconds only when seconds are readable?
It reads 11.59
